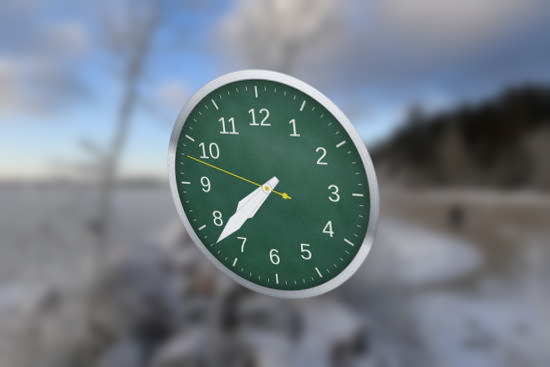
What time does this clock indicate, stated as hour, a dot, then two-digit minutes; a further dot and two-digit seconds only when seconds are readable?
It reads 7.37.48
